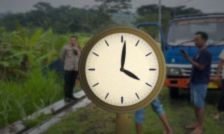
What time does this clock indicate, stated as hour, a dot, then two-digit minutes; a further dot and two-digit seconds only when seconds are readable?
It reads 4.01
